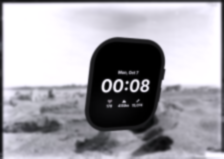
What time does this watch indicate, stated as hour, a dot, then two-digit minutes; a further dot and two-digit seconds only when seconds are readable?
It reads 0.08
